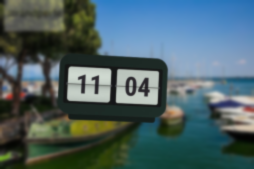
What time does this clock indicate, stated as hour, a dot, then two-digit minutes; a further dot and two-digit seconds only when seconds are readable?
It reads 11.04
